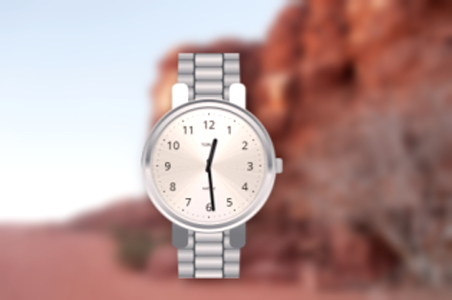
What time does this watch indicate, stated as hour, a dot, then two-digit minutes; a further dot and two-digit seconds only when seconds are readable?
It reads 12.29
